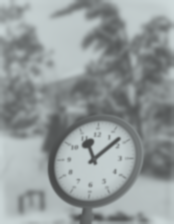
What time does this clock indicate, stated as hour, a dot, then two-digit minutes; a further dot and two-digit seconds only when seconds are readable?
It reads 11.08
